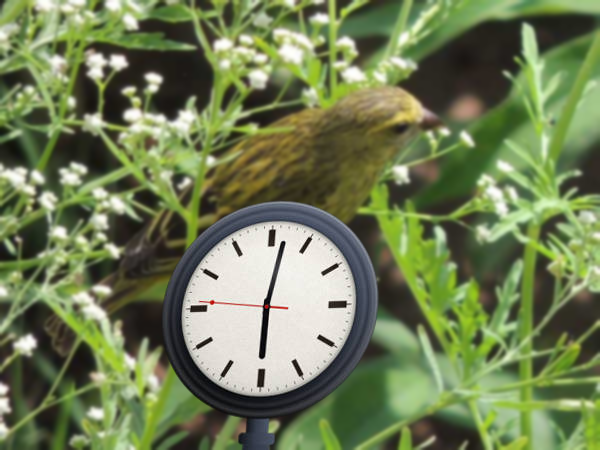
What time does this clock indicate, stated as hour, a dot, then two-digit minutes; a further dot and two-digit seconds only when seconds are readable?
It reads 6.01.46
